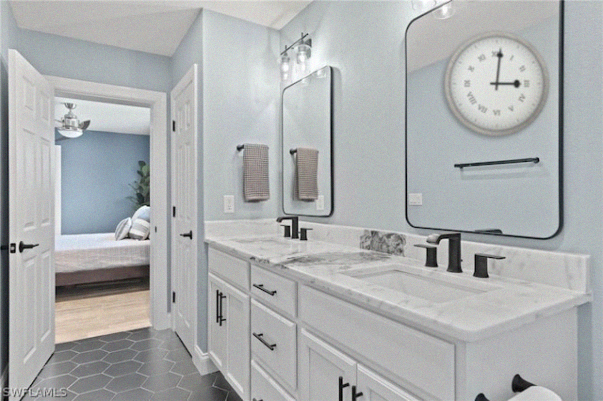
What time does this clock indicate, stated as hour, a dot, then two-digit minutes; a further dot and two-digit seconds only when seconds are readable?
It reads 3.01
